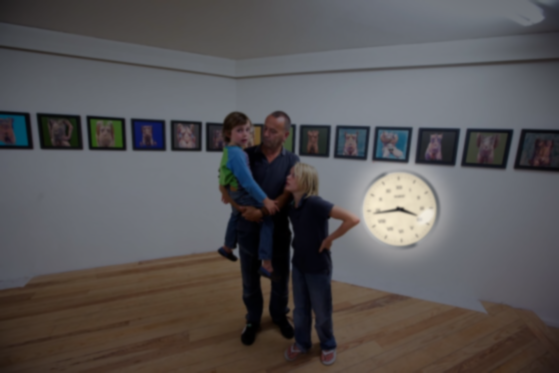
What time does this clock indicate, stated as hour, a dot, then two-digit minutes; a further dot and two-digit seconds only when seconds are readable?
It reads 3.44
